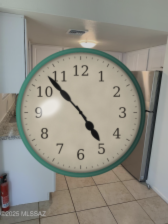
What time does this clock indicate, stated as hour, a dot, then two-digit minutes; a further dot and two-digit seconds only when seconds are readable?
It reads 4.53
